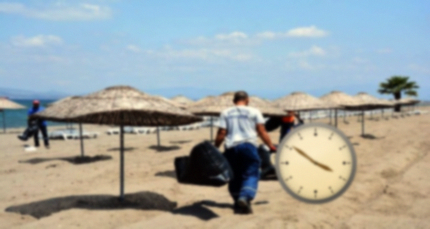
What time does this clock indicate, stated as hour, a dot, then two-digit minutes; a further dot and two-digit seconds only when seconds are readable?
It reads 3.51
